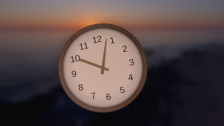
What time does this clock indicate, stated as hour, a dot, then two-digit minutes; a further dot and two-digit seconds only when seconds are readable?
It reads 10.03
